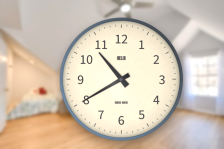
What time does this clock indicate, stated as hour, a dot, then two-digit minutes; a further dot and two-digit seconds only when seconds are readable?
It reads 10.40
